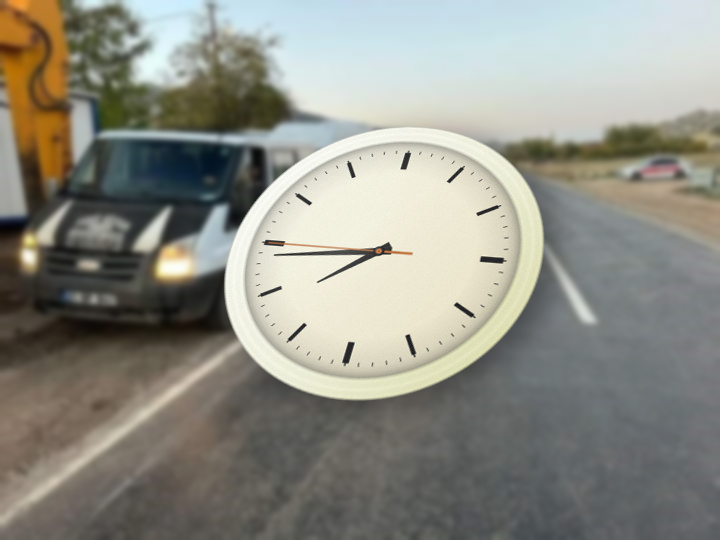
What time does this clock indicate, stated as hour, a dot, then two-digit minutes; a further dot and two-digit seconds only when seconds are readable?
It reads 7.43.45
